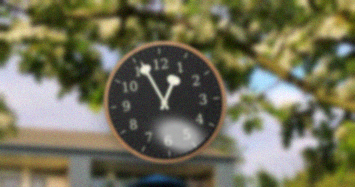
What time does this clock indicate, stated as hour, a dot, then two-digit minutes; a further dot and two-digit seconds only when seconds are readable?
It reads 12.56
